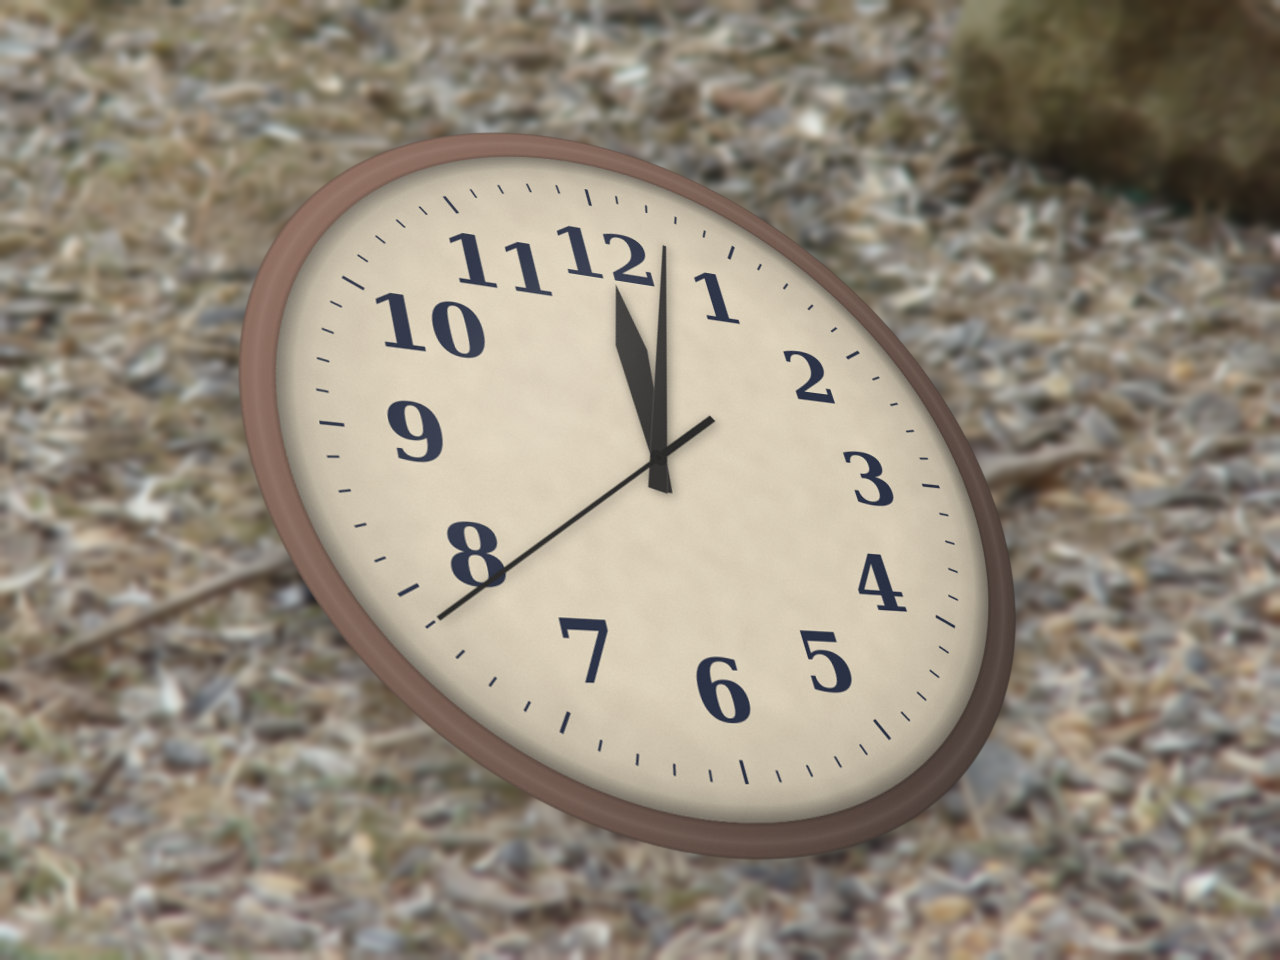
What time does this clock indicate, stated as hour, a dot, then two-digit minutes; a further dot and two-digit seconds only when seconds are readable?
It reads 12.02.39
